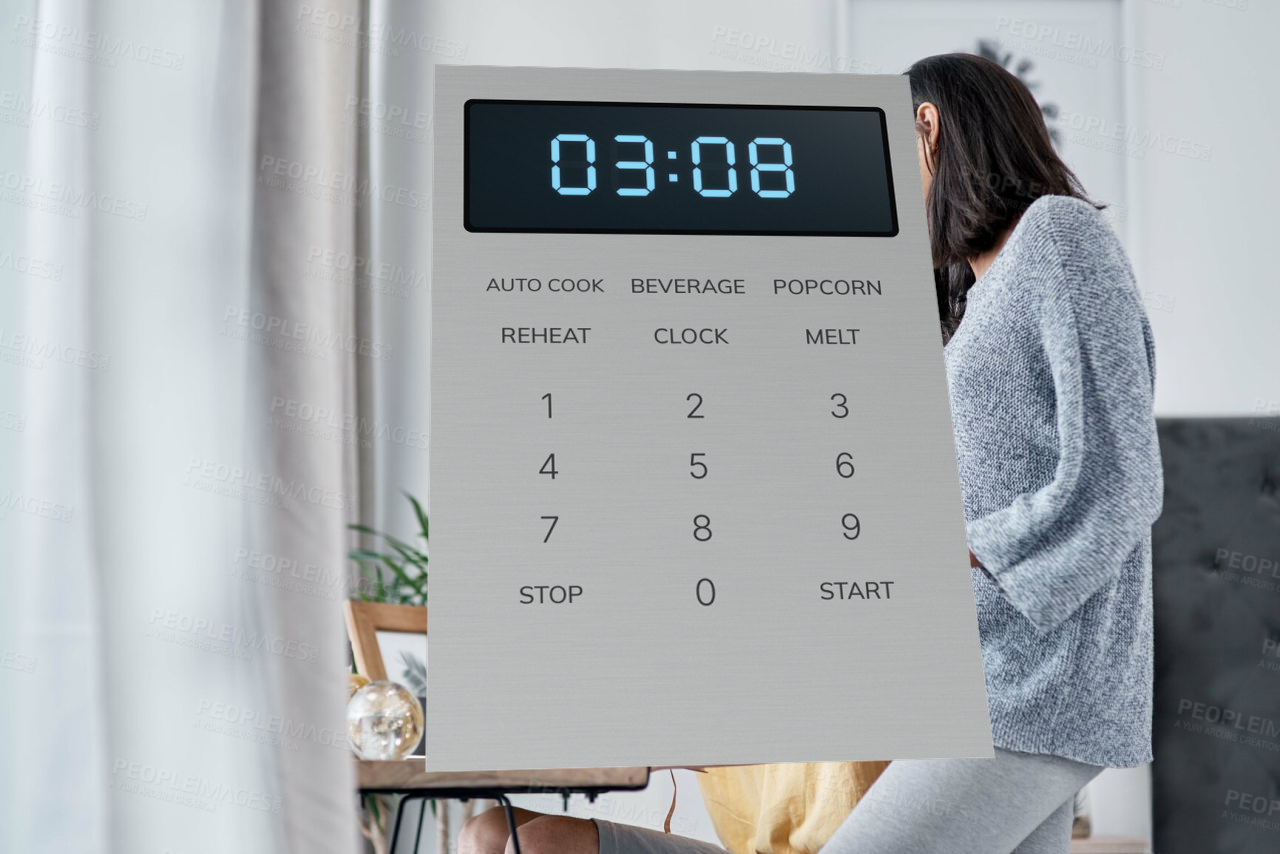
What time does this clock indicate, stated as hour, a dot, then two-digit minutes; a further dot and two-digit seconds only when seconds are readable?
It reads 3.08
